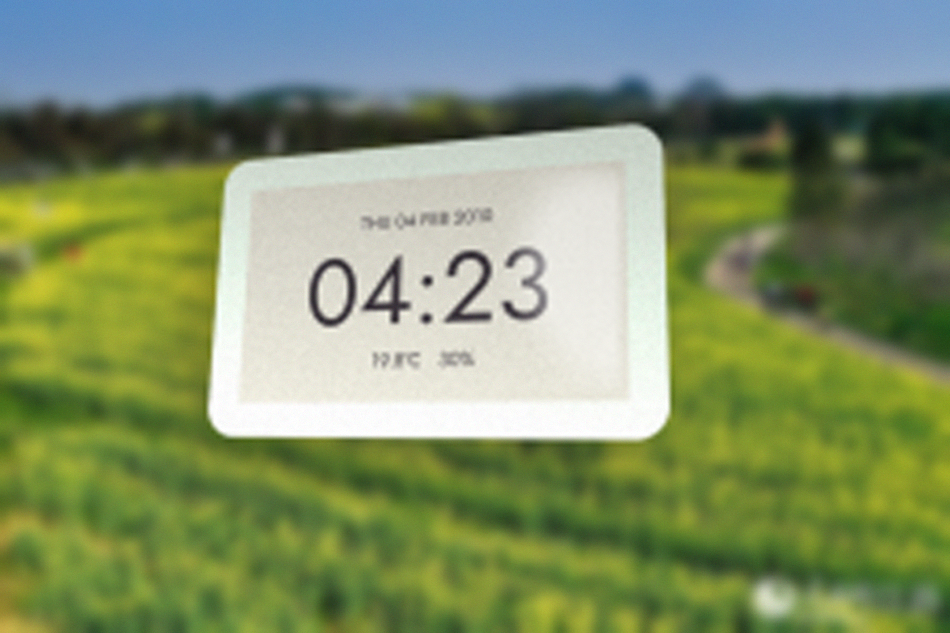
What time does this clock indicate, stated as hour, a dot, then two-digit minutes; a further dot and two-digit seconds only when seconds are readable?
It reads 4.23
